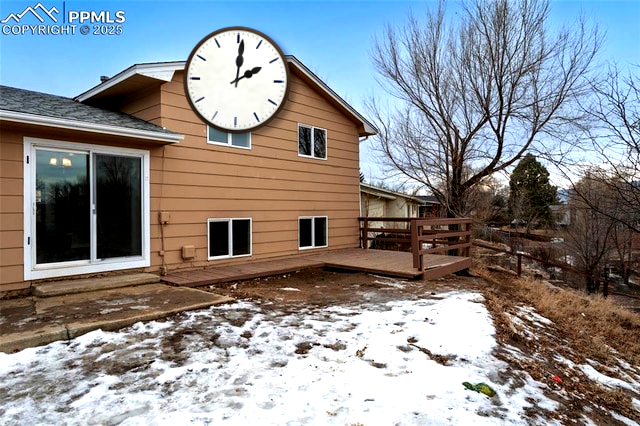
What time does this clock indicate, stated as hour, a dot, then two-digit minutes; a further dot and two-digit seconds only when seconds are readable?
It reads 2.01
